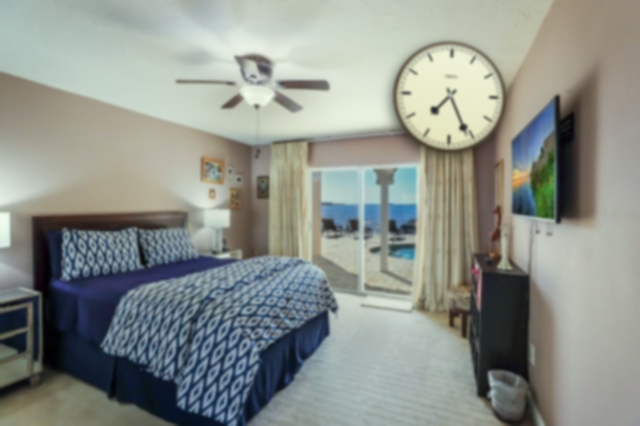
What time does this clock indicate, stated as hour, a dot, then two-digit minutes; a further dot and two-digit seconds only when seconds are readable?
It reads 7.26
